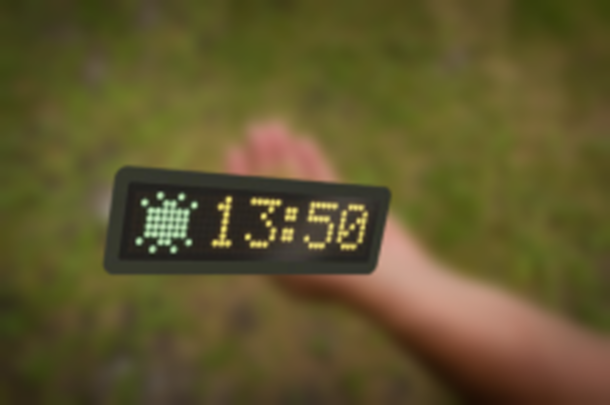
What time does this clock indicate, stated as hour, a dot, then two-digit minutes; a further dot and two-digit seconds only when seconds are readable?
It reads 13.50
